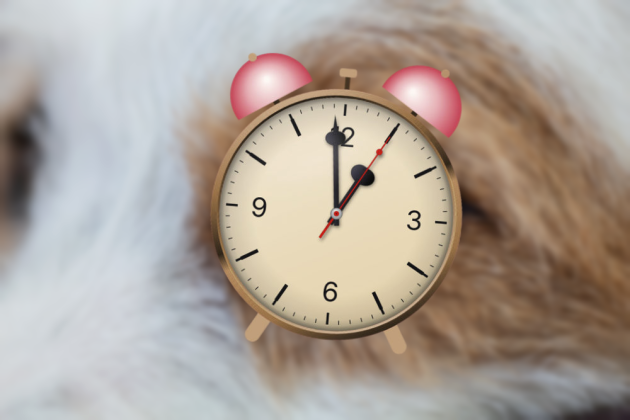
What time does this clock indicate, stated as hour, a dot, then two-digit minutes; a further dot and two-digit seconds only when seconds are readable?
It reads 12.59.05
